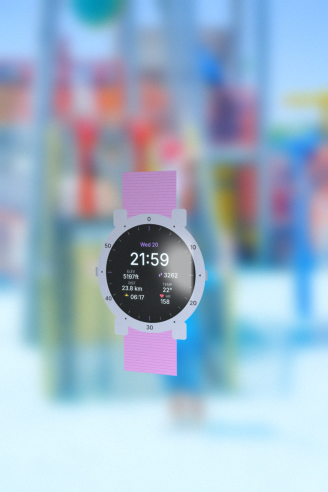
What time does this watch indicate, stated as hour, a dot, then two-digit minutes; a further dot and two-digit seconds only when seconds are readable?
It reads 21.59
